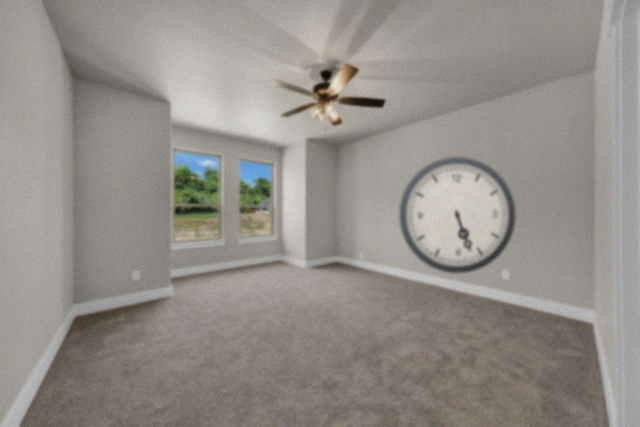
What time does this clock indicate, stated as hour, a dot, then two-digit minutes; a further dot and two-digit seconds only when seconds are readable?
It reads 5.27
